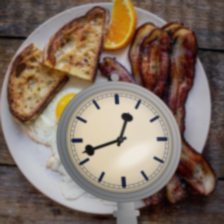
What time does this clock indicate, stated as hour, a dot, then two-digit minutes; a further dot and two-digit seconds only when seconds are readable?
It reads 12.42
